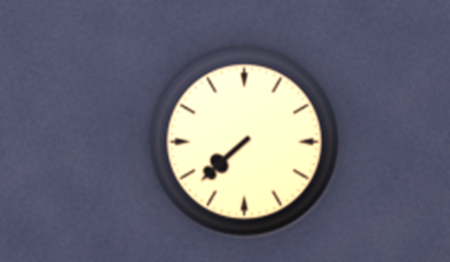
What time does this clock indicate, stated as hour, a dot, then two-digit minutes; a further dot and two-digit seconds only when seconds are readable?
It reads 7.38
